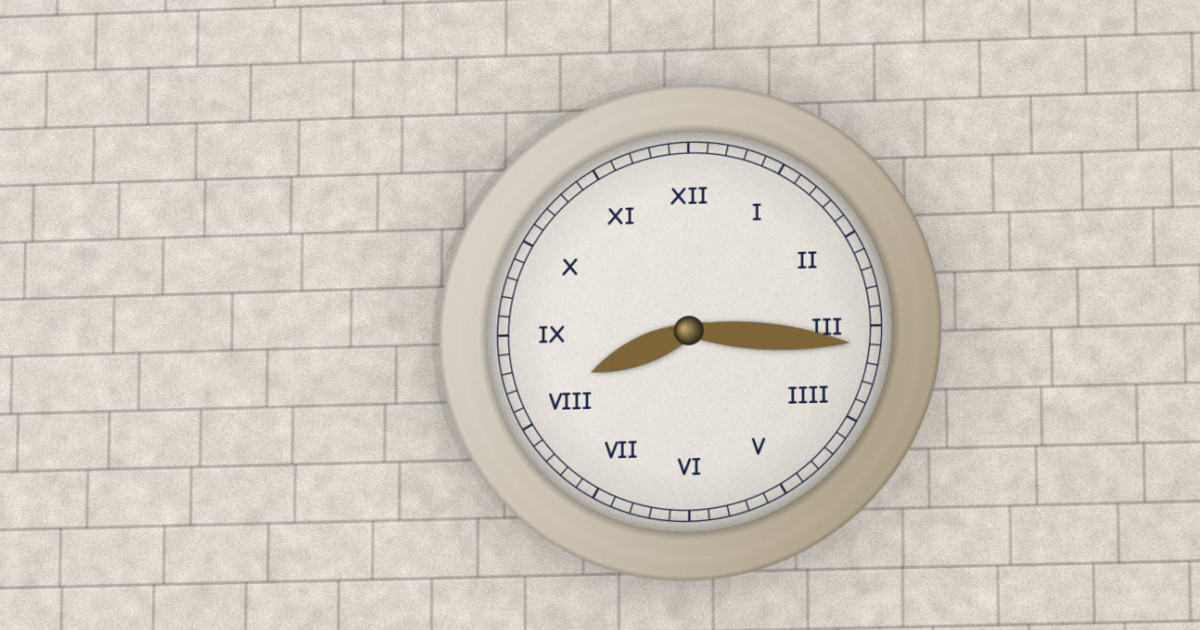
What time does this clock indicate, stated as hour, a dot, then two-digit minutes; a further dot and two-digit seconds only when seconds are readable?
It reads 8.16
